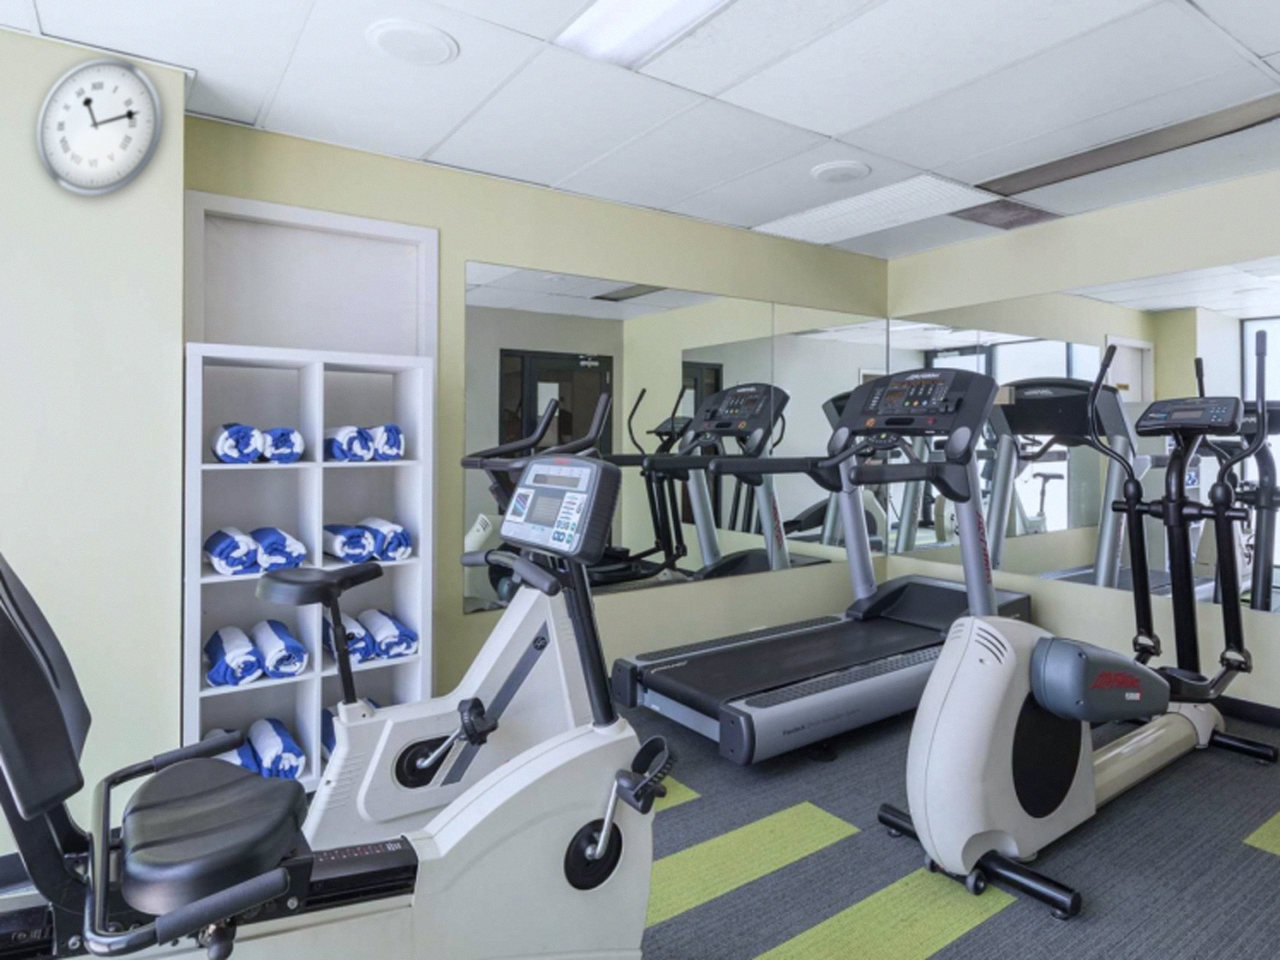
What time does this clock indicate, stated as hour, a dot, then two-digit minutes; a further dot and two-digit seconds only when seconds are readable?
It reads 11.13
